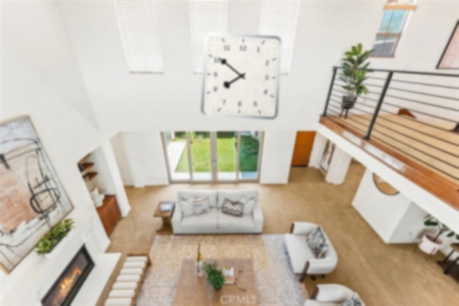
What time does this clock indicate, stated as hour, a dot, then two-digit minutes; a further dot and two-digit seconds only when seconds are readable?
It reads 7.51
